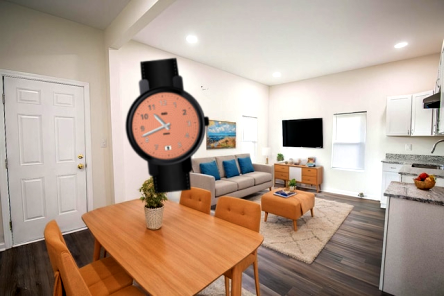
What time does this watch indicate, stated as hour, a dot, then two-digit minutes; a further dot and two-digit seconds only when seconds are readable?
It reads 10.42
